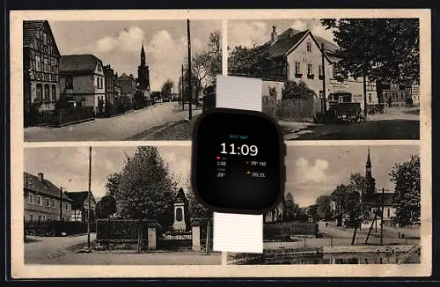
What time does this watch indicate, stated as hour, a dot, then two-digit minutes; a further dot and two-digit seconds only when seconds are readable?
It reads 11.09
